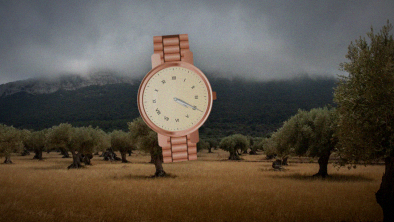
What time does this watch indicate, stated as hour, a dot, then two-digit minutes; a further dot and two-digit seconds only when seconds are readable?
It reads 4.20
